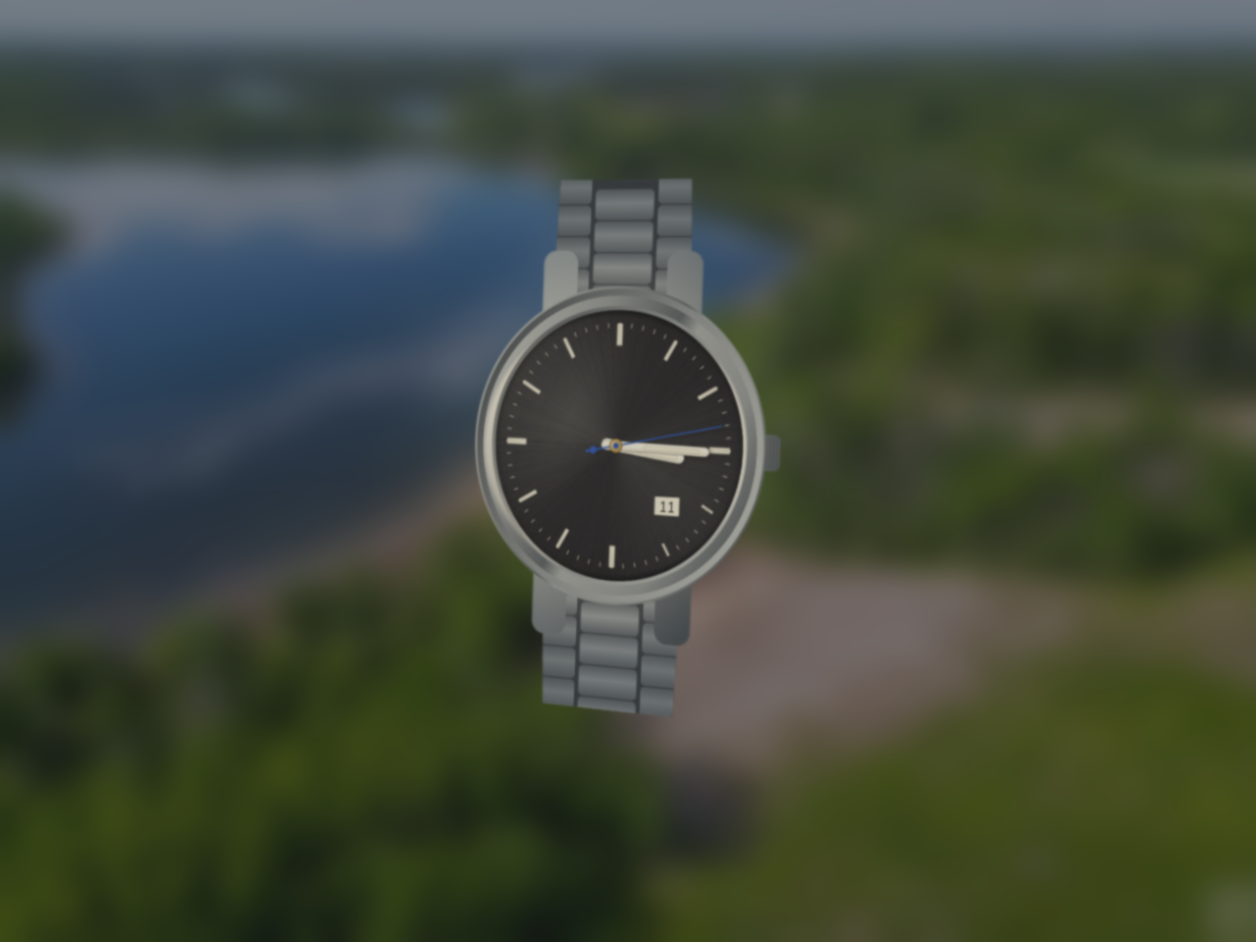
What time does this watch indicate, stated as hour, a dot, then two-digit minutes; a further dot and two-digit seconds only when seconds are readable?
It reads 3.15.13
